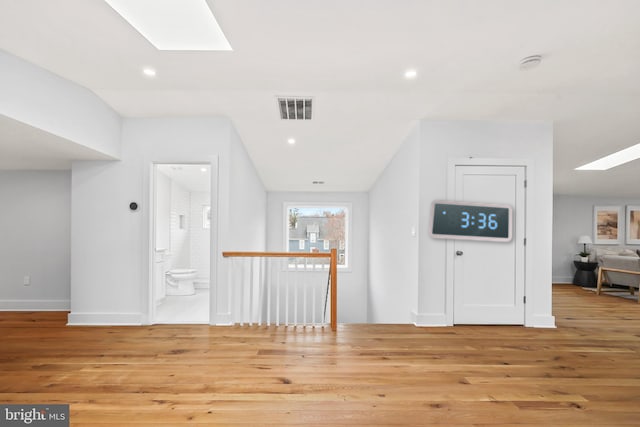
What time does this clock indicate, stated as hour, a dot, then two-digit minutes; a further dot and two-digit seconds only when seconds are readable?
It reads 3.36
